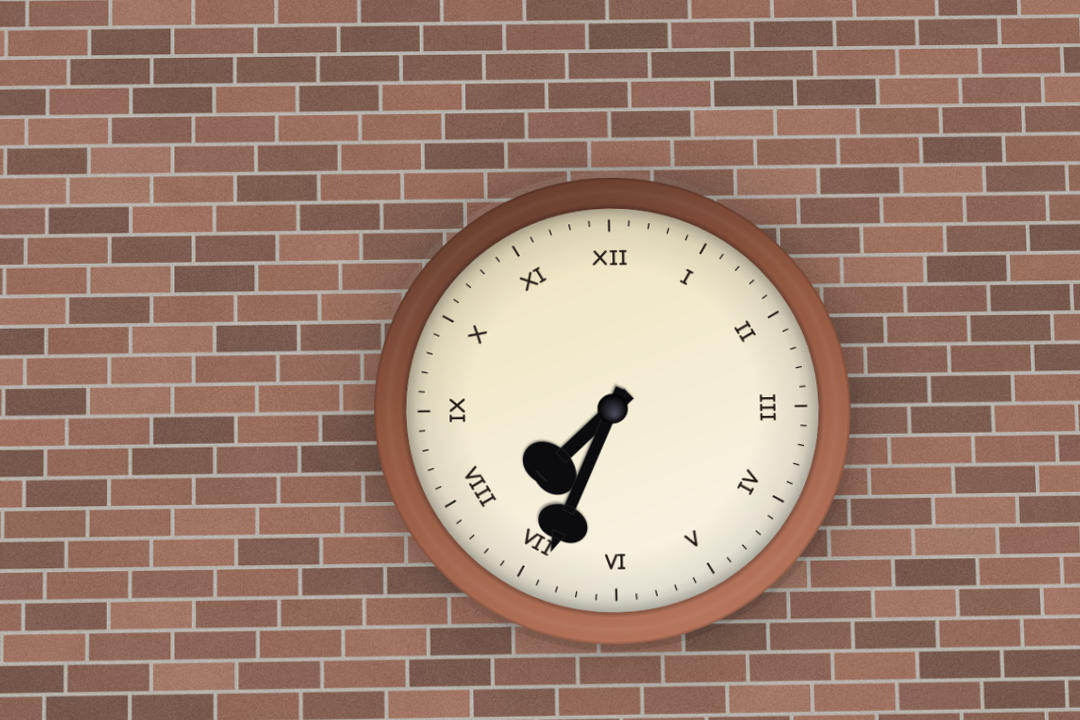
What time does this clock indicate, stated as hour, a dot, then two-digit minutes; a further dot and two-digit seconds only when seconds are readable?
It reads 7.34
